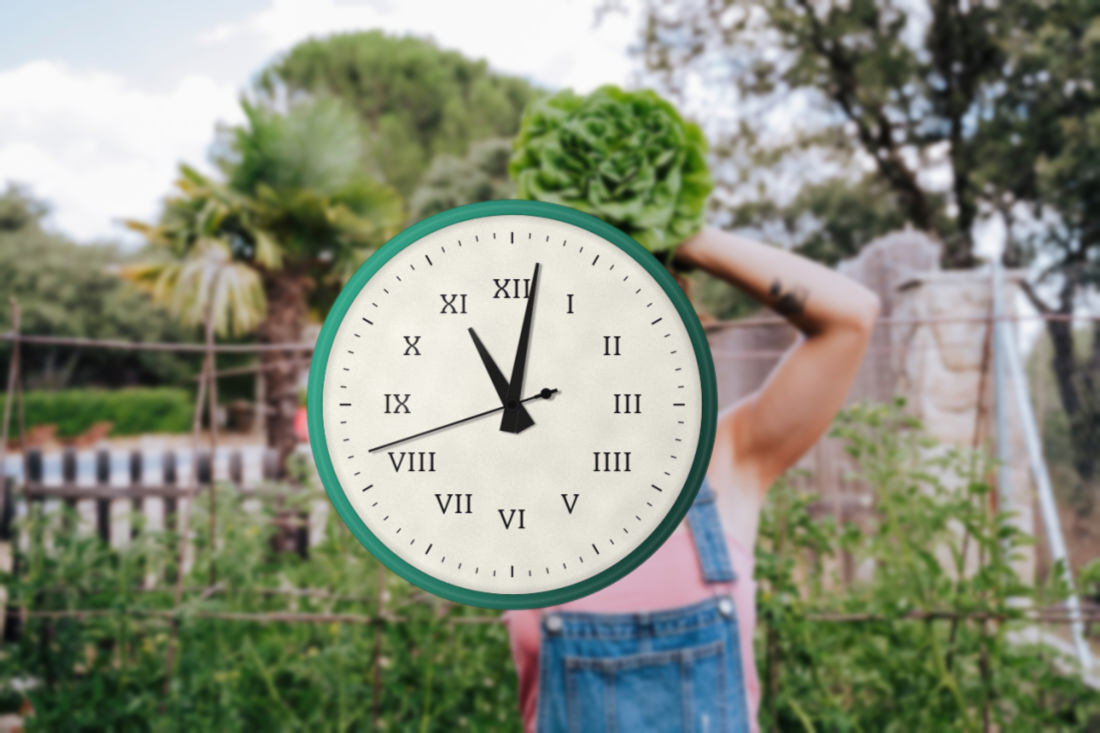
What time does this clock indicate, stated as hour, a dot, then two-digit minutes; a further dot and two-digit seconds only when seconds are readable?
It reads 11.01.42
